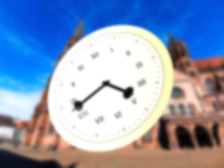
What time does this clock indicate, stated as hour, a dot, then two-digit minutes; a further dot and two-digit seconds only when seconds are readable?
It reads 4.43
